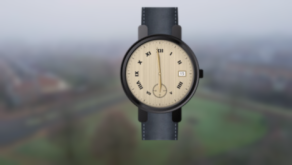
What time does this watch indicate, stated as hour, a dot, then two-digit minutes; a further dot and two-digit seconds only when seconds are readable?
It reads 5.59
